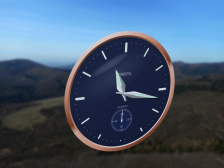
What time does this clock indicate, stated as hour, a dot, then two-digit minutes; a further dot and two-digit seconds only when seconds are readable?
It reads 11.17
